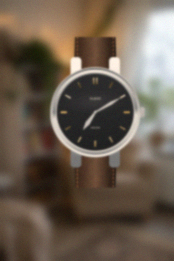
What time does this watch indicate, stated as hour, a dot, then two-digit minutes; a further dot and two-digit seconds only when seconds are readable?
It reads 7.10
